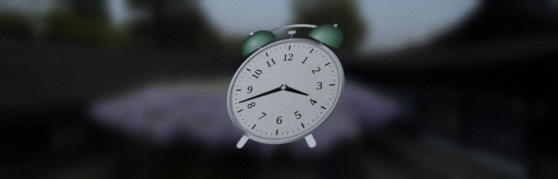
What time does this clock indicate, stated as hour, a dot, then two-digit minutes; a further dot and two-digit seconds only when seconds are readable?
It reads 3.42
